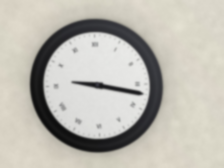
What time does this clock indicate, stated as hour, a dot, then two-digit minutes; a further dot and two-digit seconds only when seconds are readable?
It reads 9.17
